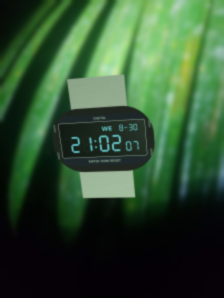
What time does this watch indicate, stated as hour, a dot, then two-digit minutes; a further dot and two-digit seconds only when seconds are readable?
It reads 21.02.07
